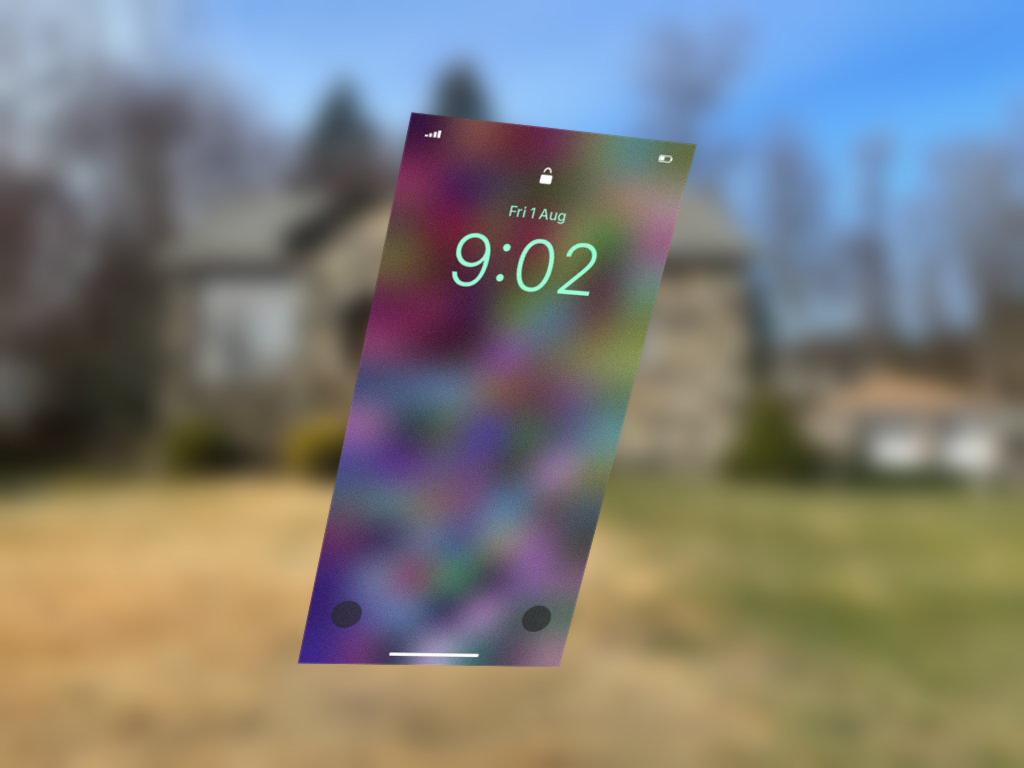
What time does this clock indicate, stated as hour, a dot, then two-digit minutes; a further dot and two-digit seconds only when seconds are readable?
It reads 9.02
